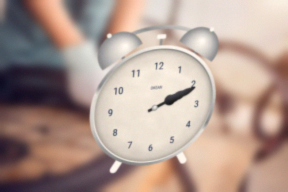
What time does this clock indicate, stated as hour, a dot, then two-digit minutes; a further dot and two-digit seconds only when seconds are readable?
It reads 2.11
